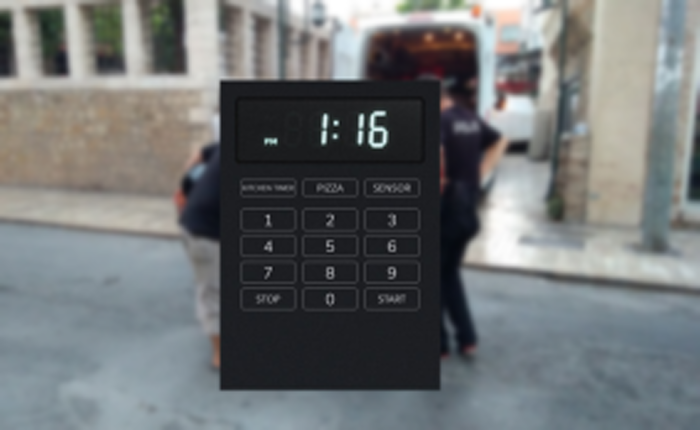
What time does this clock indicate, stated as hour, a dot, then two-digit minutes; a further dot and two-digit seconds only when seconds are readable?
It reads 1.16
